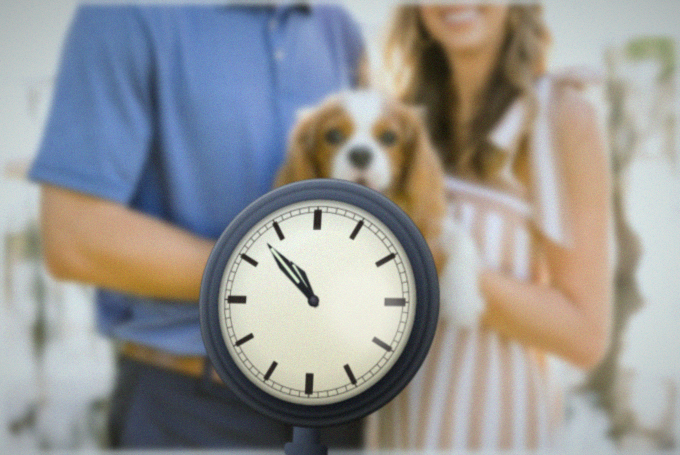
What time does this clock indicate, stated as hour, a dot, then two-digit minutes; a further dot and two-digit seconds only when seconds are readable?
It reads 10.53
